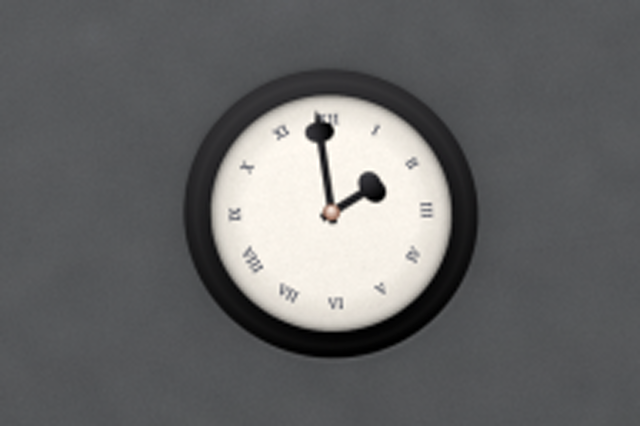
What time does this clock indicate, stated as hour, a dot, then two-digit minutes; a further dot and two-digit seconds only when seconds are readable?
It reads 1.59
